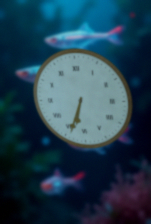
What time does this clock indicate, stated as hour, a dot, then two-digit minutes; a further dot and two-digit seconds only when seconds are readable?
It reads 6.34
